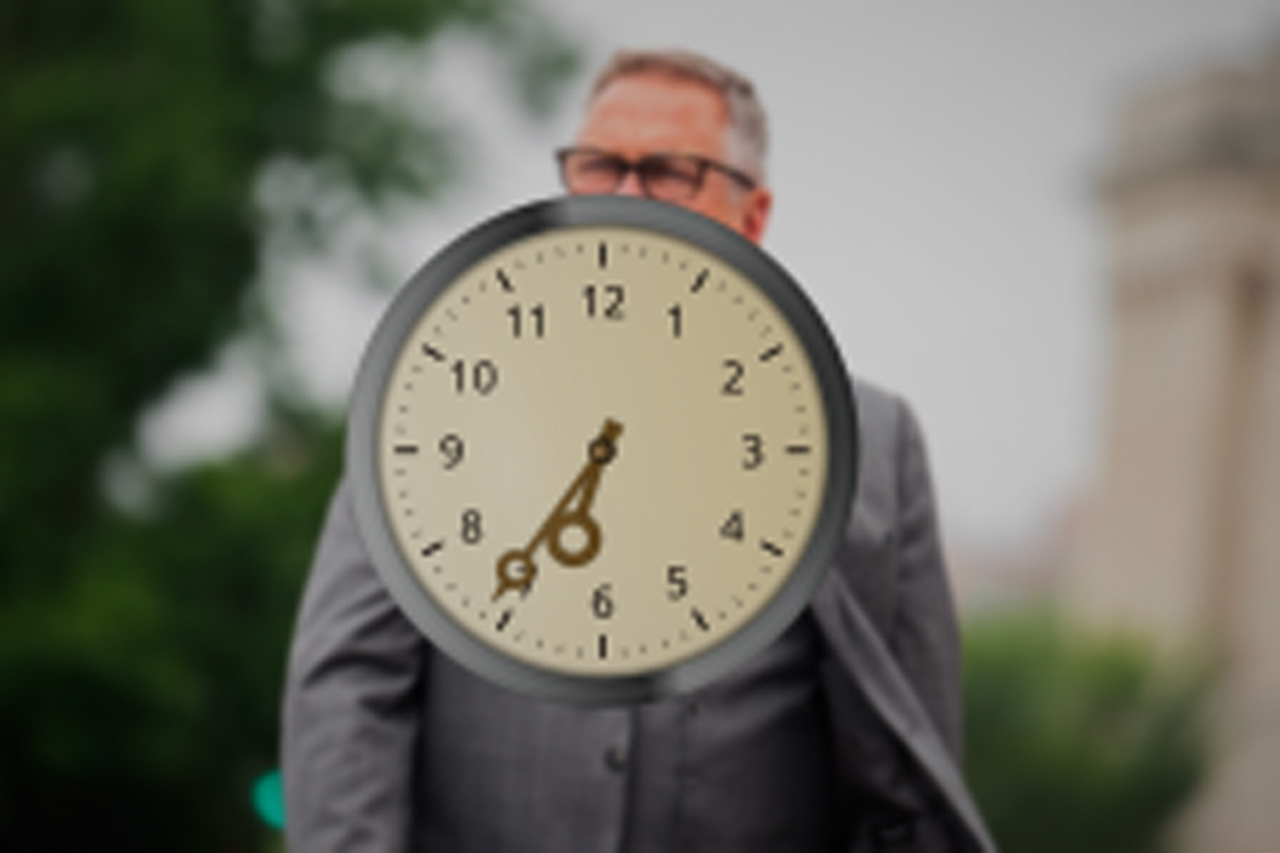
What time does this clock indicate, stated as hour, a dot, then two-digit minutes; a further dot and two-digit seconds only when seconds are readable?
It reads 6.36
